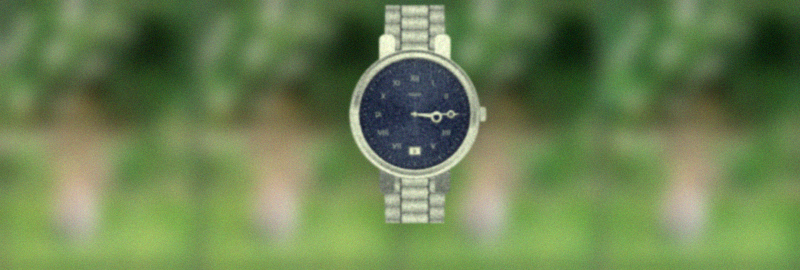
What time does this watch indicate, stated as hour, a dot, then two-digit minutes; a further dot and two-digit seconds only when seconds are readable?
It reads 3.15
